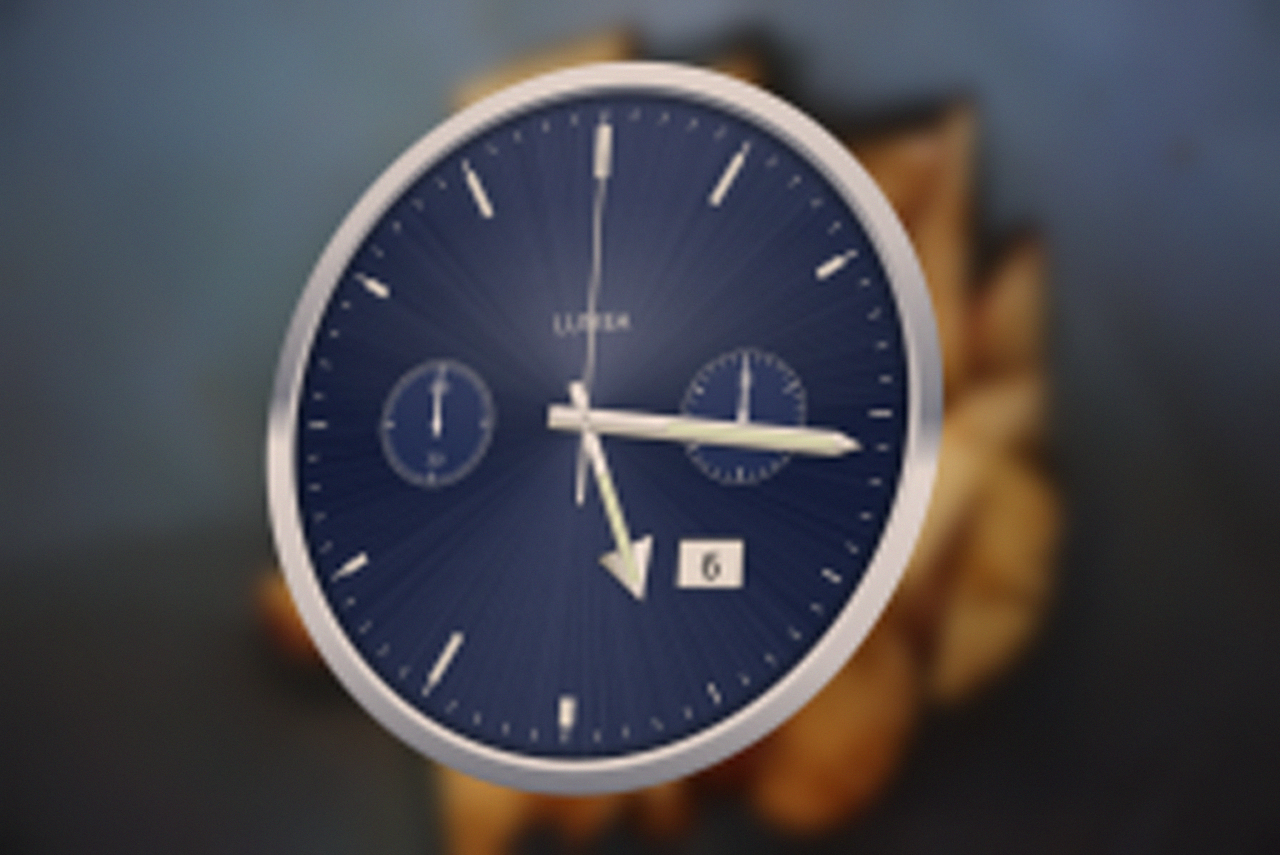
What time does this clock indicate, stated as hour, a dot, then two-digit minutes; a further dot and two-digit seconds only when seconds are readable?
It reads 5.16
